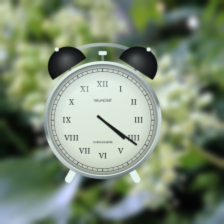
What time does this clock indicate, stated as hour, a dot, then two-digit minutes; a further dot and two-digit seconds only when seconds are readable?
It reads 4.21
